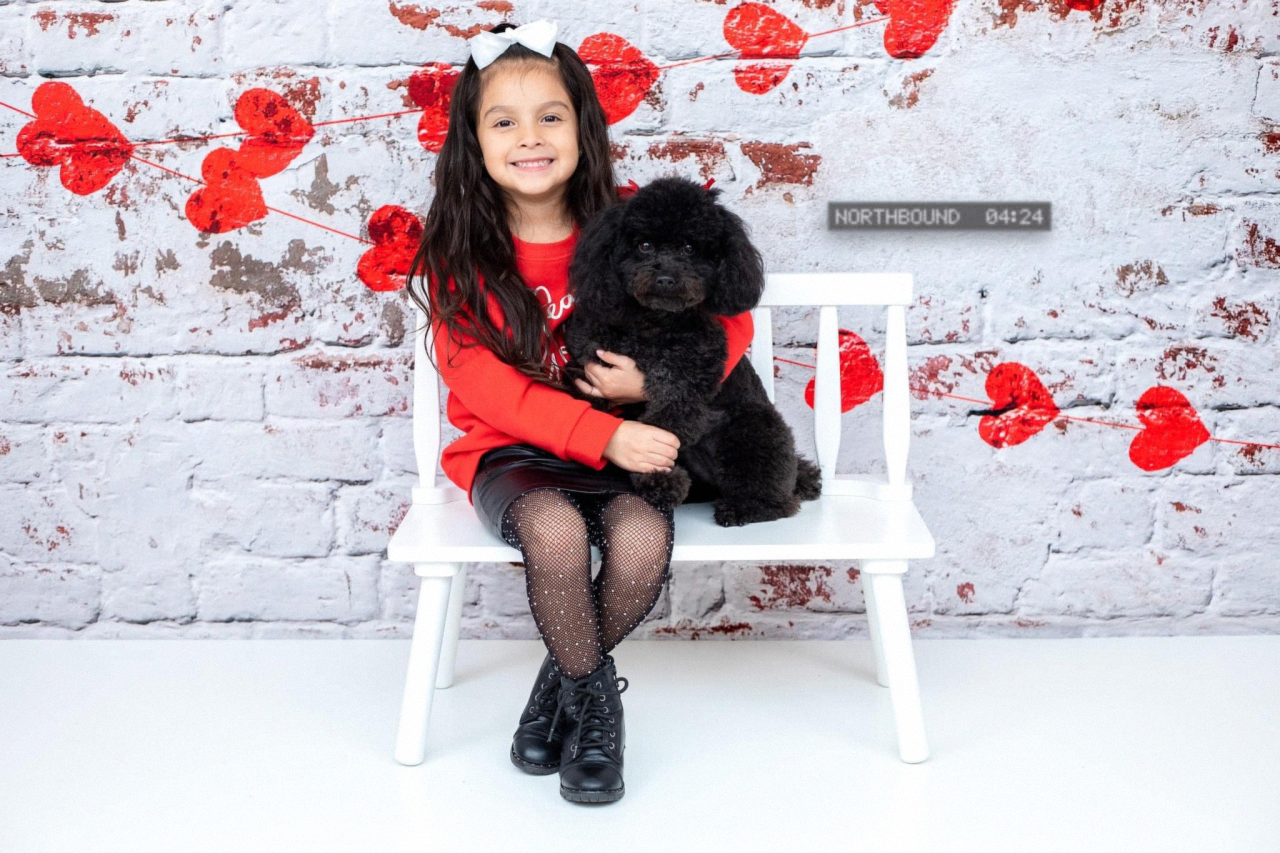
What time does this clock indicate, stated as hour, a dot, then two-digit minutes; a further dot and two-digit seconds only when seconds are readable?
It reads 4.24
